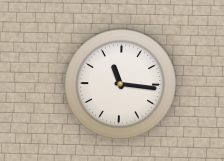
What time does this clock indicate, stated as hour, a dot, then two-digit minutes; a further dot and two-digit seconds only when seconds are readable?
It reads 11.16
